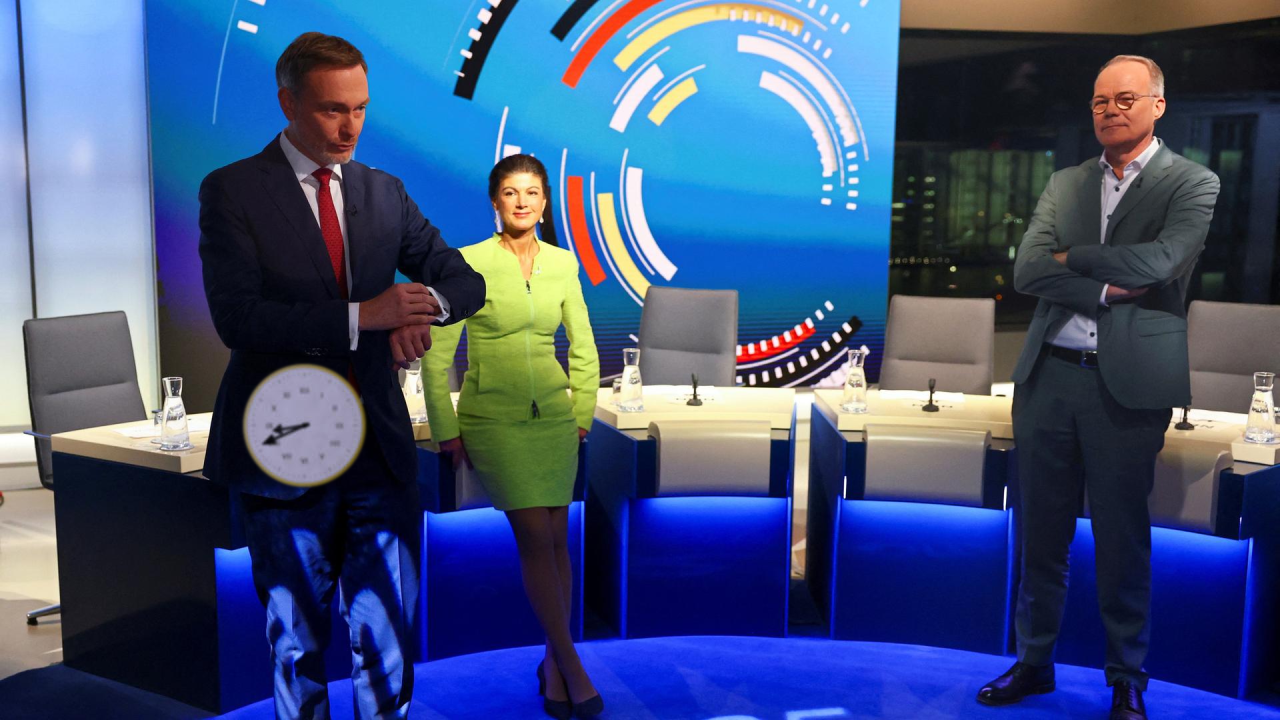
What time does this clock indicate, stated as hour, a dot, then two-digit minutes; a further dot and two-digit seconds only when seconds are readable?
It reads 8.41
